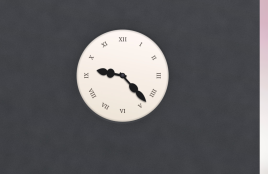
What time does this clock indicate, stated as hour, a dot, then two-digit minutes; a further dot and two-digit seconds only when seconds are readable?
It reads 9.23
